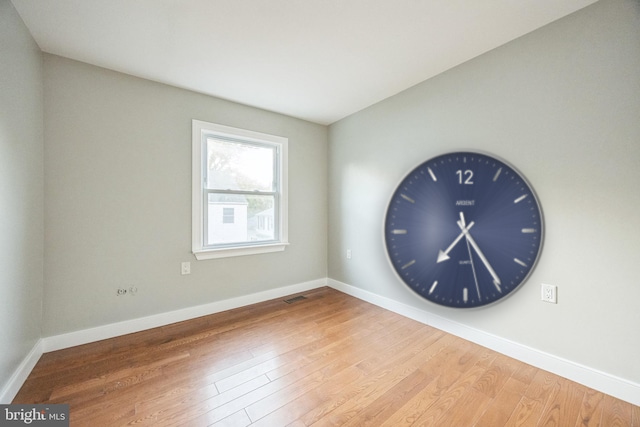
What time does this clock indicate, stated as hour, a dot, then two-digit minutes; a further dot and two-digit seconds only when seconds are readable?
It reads 7.24.28
